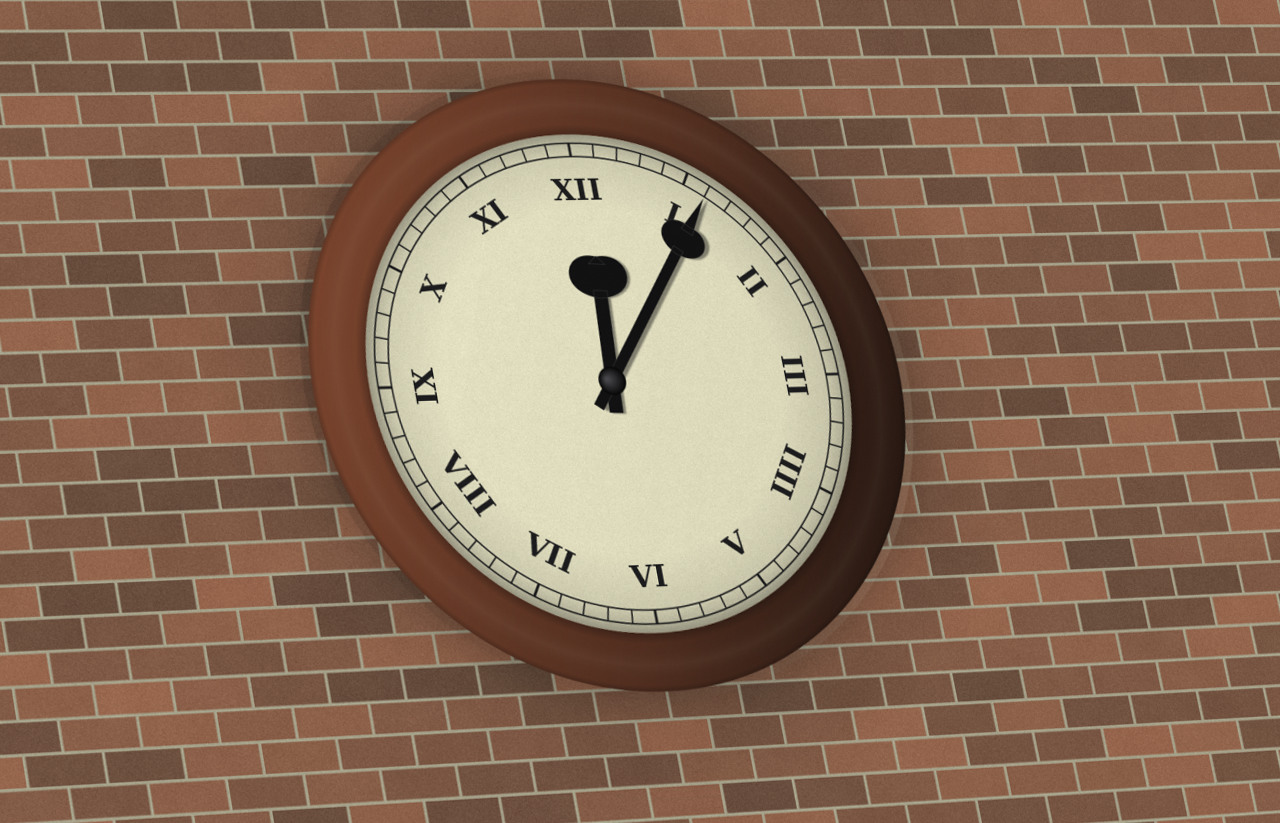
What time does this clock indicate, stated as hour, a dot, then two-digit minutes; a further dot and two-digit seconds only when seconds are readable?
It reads 12.06
